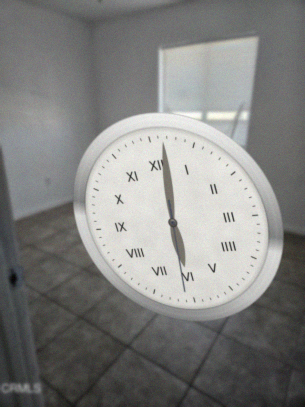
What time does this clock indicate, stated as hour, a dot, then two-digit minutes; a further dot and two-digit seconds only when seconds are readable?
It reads 6.01.31
